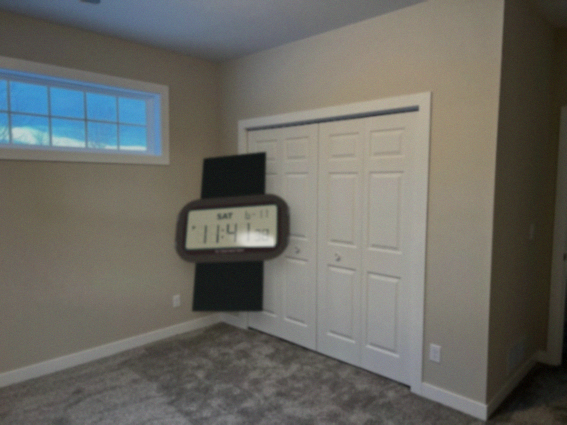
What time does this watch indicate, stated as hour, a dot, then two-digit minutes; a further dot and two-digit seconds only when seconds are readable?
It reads 11.41.38
